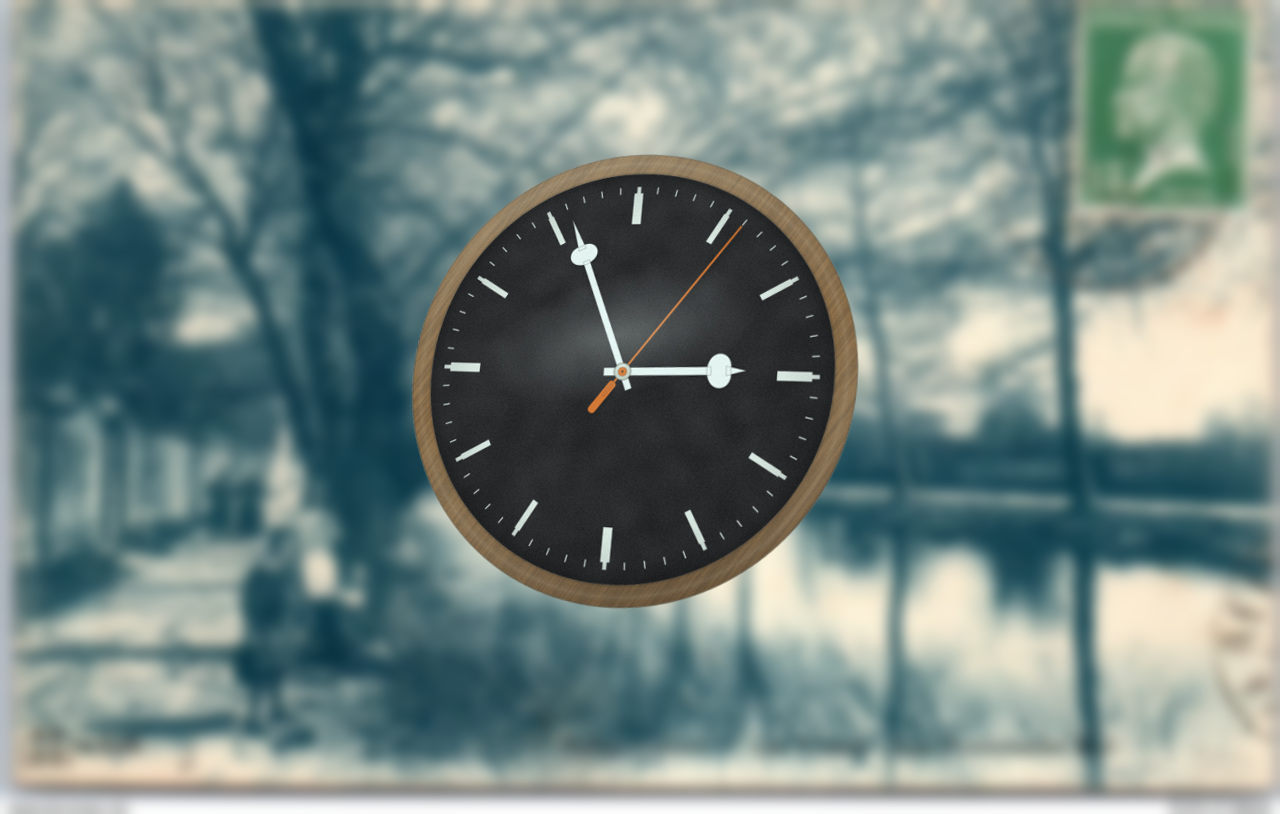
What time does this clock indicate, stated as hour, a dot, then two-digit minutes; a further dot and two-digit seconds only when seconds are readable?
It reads 2.56.06
